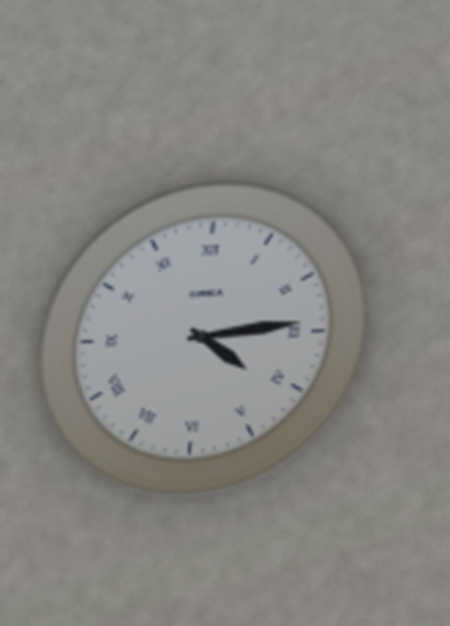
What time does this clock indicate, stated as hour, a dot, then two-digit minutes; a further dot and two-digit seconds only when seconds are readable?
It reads 4.14
